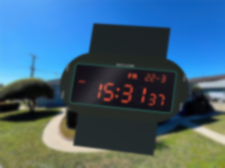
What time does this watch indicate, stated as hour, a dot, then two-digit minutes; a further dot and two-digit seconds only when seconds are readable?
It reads 15.31.37
